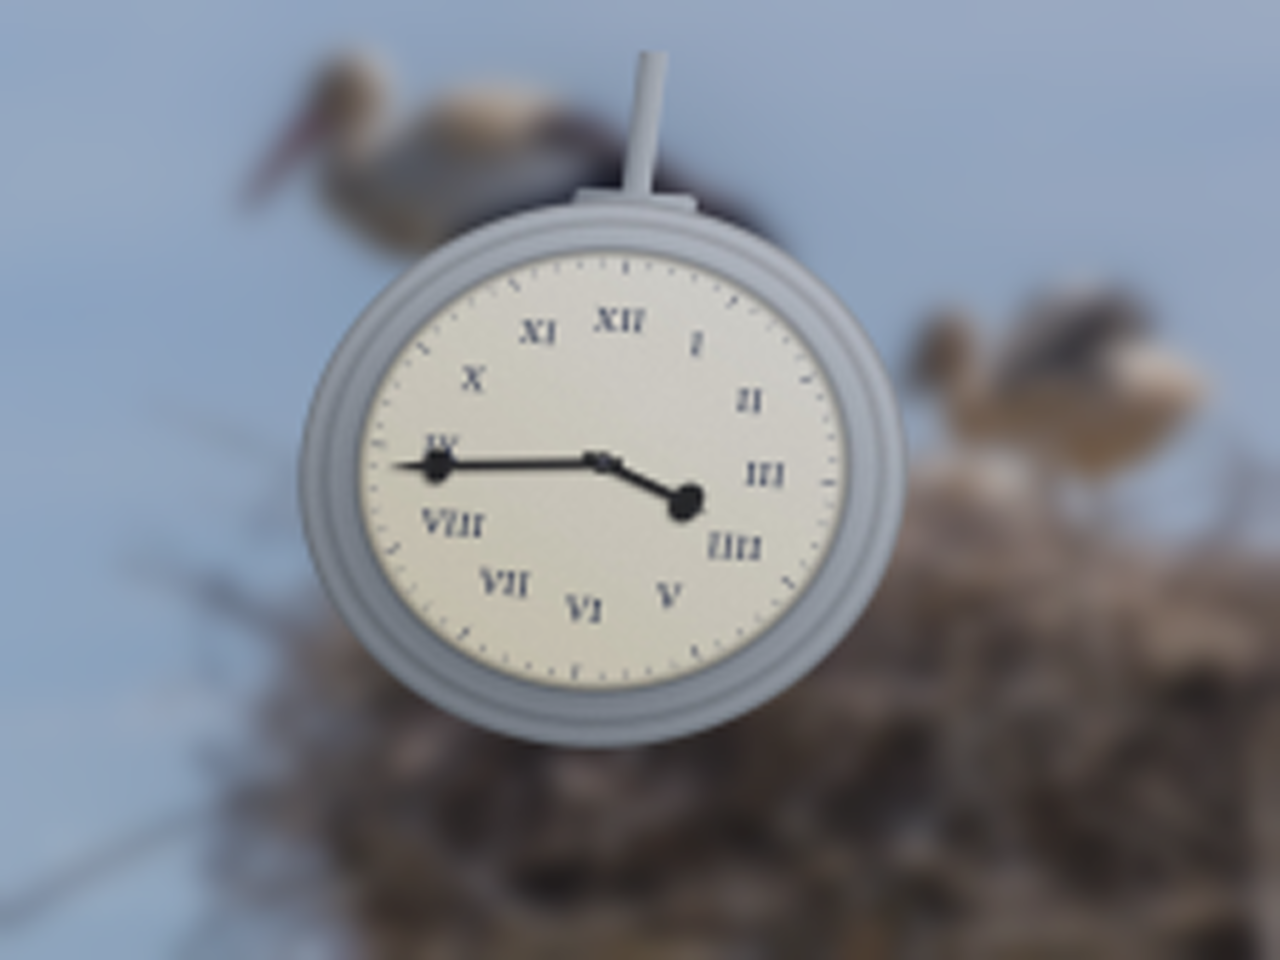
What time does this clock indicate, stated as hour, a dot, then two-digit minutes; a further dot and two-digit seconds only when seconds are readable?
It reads 3.44
